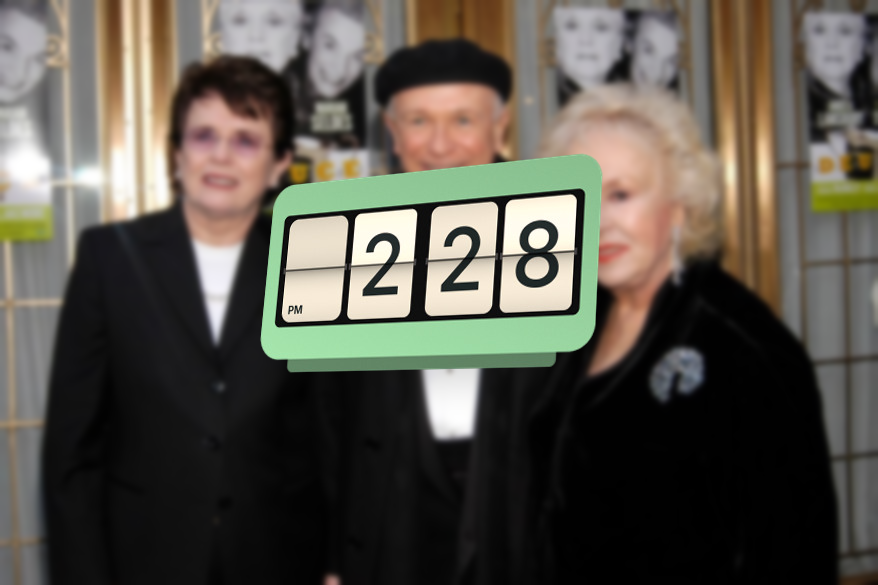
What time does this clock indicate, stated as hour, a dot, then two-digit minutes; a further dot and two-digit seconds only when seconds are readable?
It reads 2.28
